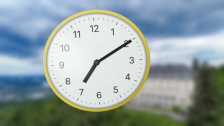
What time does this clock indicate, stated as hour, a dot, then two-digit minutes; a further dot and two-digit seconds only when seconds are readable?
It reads 7.10
